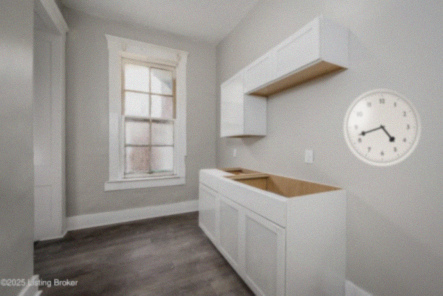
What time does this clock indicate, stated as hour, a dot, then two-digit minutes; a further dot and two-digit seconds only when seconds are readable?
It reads 4.42
